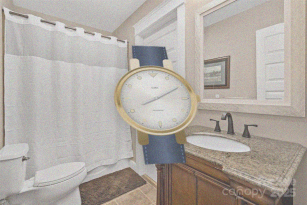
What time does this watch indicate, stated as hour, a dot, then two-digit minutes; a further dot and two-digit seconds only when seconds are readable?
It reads 8.10
